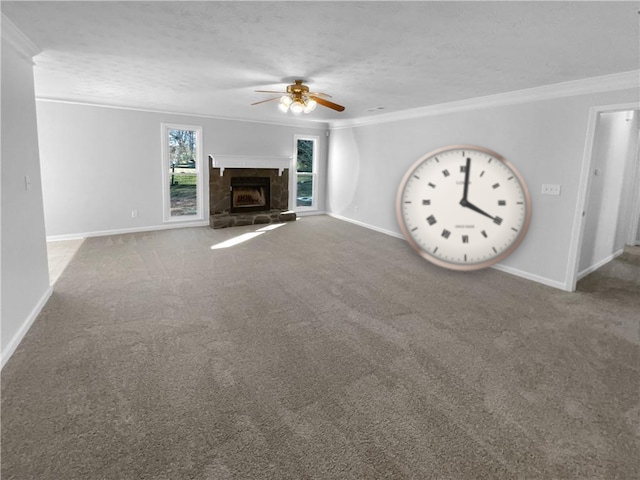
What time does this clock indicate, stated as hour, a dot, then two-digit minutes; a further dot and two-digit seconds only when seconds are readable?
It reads 4.01
